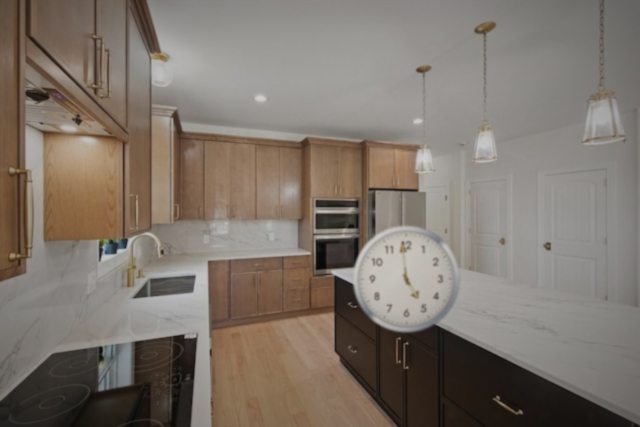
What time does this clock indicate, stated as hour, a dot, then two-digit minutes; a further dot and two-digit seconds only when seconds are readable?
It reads 4.59
